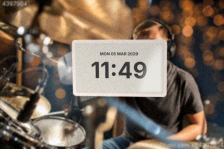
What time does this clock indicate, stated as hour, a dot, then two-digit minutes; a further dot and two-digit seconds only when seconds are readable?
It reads 11.49
